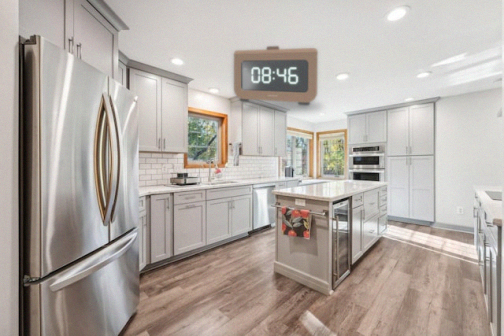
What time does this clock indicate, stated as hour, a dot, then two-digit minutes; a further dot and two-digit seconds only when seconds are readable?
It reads 8.46
